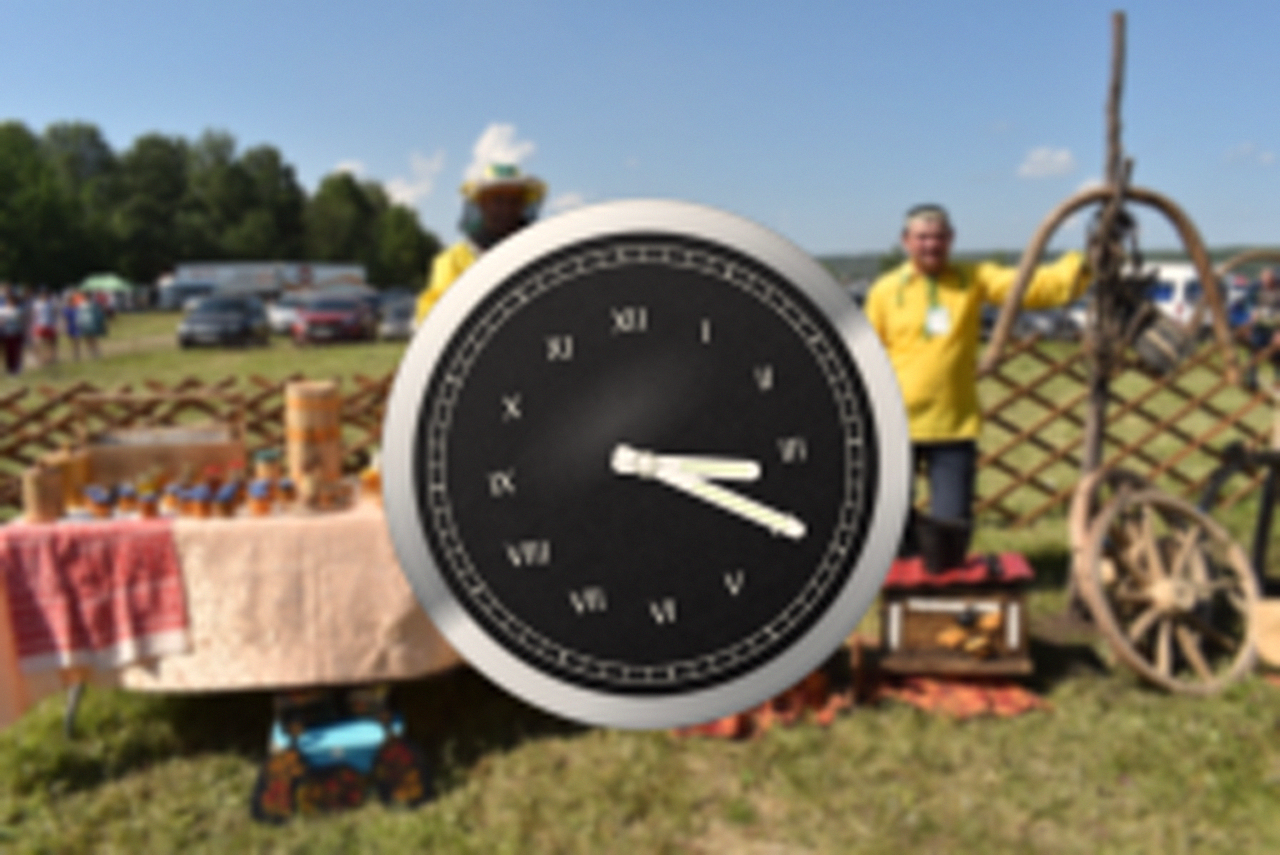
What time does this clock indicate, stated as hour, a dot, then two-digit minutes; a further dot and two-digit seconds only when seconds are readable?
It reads 3.20
